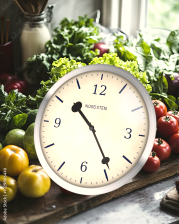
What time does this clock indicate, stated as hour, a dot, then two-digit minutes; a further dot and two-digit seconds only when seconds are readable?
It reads 10.24
